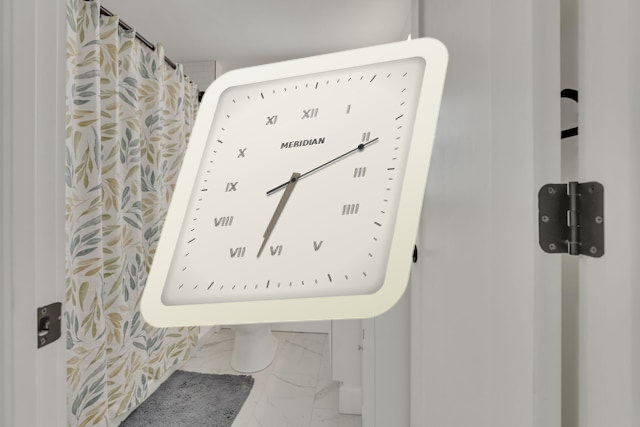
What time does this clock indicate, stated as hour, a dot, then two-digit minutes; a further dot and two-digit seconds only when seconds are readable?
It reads 6.32.11
